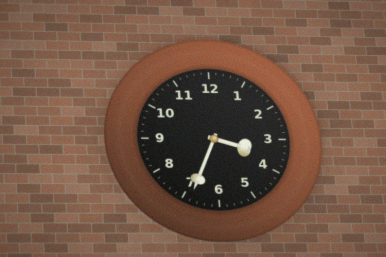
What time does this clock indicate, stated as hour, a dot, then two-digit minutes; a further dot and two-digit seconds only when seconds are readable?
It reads 3.34
